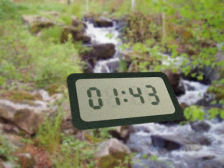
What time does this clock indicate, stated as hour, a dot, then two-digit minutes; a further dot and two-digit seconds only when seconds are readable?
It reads 1.43
